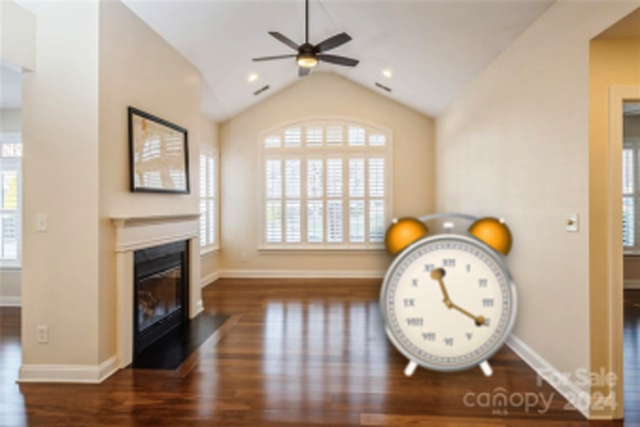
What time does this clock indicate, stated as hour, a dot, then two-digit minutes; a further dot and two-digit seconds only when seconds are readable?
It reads 11.20
